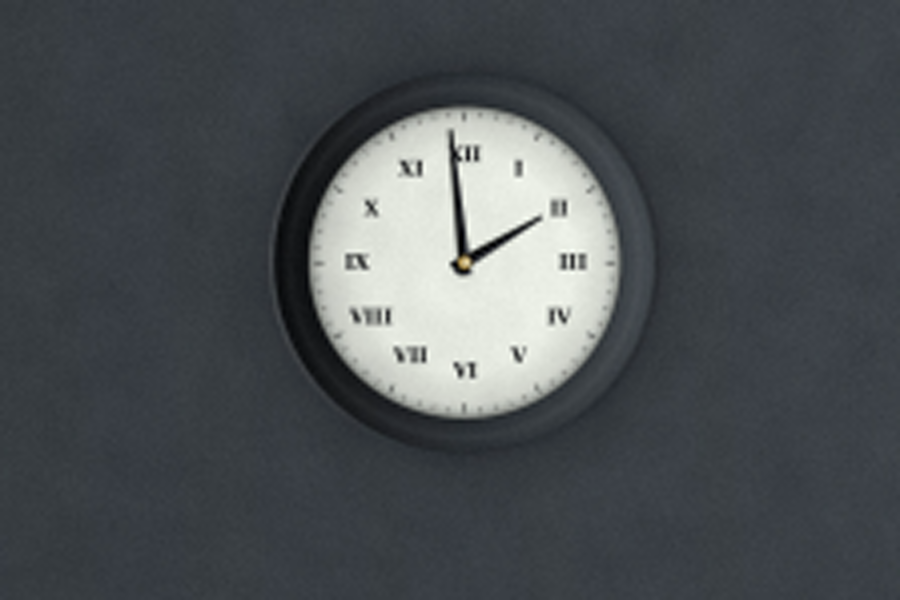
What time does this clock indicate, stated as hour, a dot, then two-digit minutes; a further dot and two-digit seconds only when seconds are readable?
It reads 1.59
